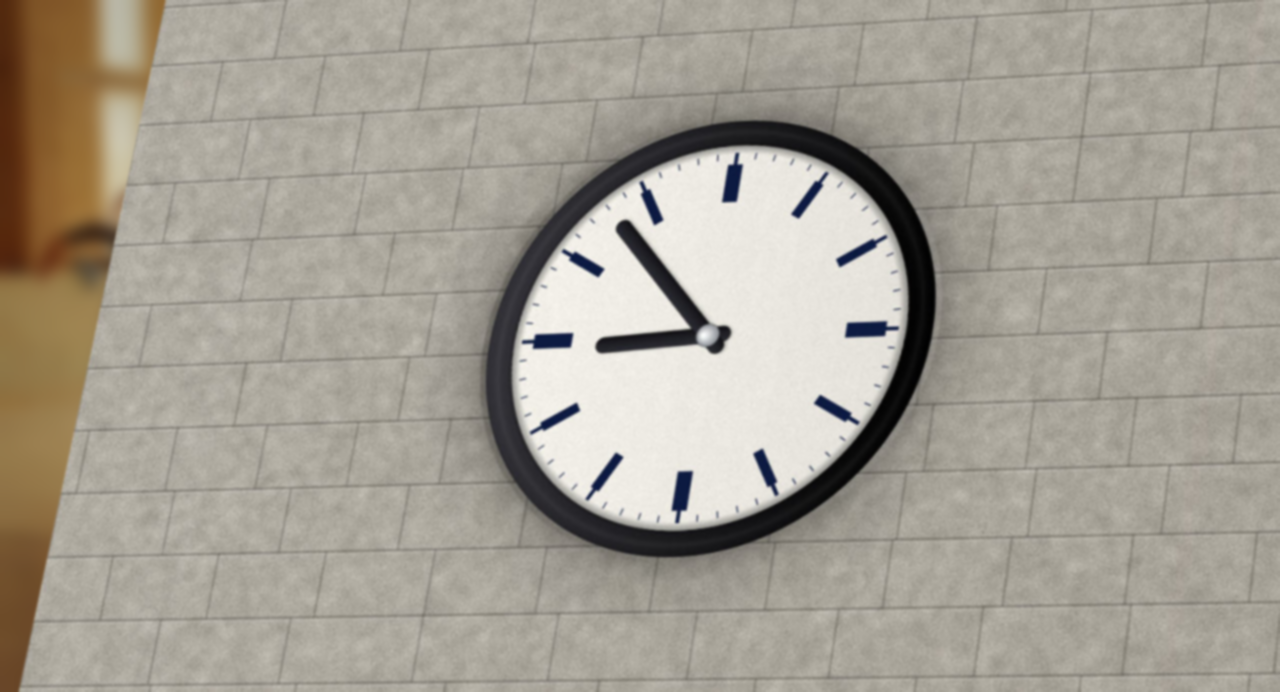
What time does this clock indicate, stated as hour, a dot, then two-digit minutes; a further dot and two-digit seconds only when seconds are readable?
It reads 8.53
